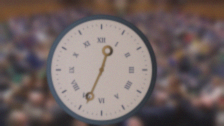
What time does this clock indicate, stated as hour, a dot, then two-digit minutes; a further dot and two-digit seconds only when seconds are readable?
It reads 12.34
